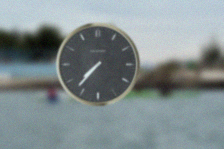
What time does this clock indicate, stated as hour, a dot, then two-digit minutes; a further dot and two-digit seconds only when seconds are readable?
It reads 7.37
